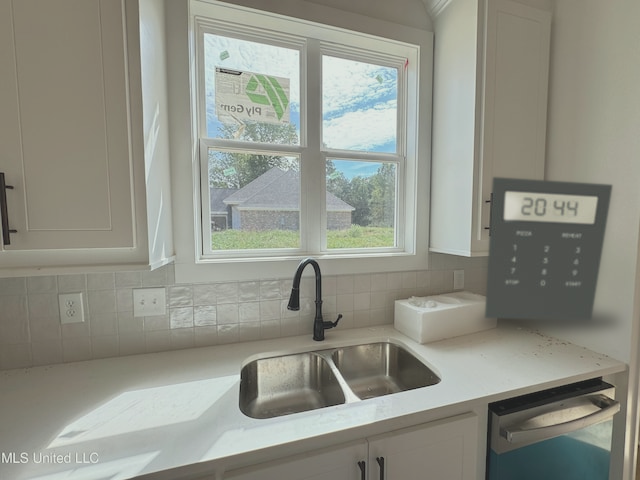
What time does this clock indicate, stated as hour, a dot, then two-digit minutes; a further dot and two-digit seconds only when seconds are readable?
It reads 20.44
